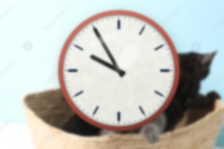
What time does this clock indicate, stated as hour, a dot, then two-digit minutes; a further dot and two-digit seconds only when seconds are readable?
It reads 9.55
